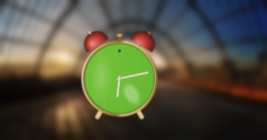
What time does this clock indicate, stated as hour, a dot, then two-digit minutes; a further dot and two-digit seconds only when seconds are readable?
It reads 6.13
